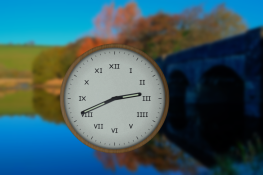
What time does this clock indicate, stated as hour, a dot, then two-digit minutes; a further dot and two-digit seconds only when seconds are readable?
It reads 2.41
